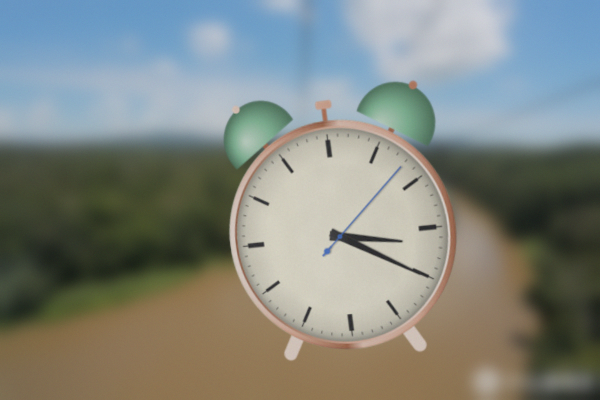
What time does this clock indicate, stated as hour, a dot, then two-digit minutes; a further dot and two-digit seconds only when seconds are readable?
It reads 3.20.08
